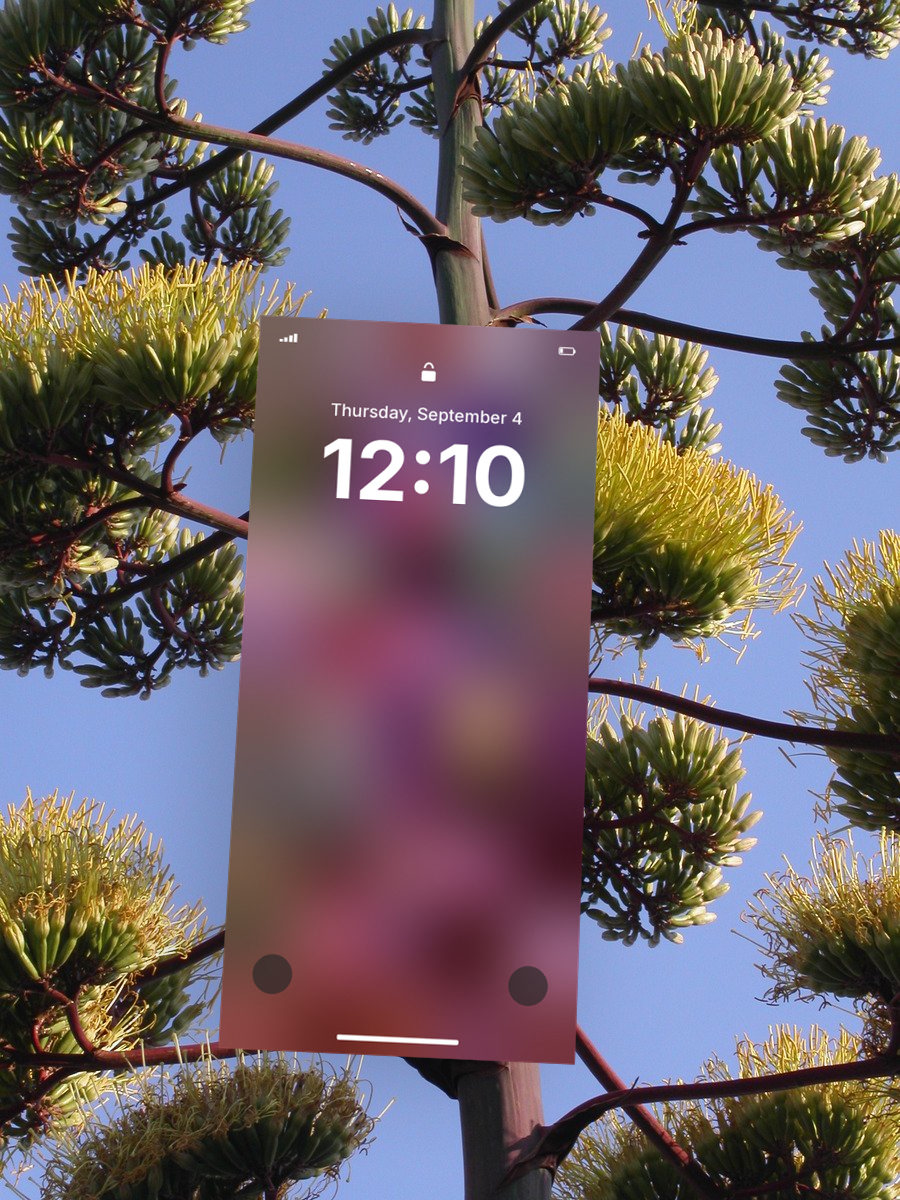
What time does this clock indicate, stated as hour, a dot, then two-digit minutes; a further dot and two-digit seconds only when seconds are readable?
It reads 12.10
